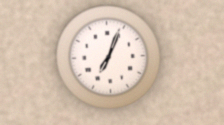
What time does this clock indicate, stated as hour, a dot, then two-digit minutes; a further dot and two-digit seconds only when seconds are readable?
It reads 7.04
